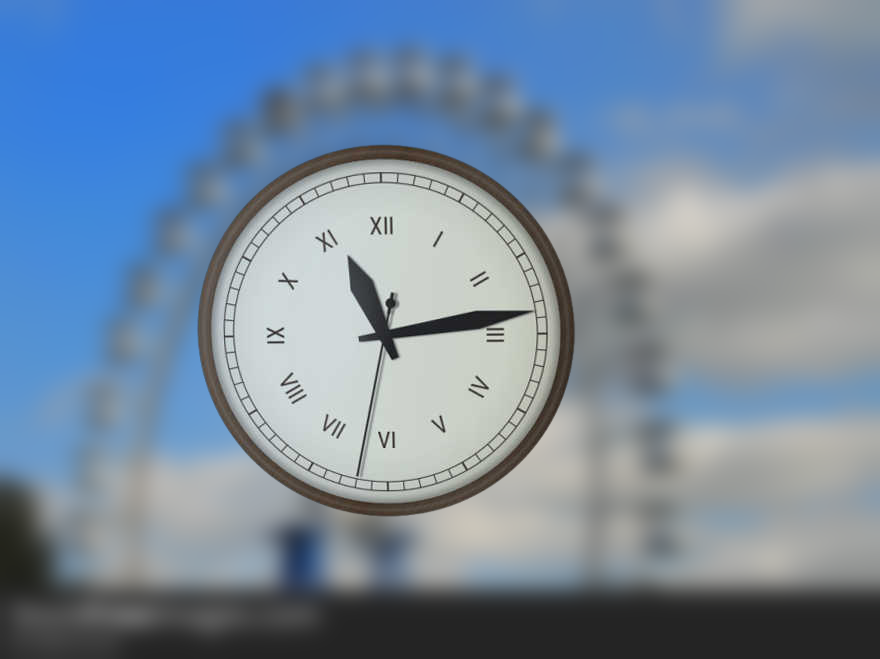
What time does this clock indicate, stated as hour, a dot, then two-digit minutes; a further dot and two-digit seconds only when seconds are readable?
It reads 11.13.32
